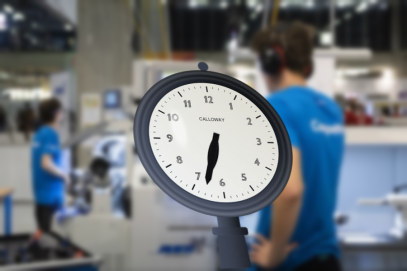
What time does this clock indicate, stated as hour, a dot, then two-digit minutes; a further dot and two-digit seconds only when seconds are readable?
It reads 6.33
